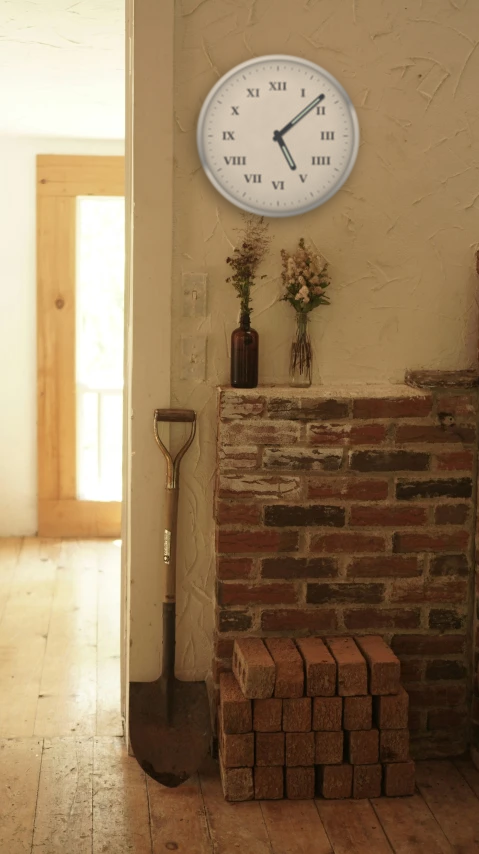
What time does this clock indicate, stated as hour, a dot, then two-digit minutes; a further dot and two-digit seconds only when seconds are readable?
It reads 5.08
